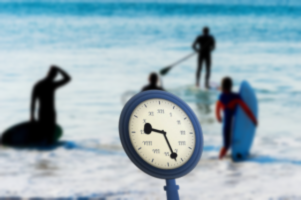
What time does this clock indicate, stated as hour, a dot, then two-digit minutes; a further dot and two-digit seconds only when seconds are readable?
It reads 9.27
